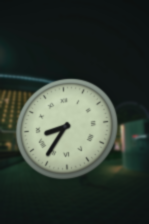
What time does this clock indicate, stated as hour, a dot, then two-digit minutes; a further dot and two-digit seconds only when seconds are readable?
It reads 8.36
